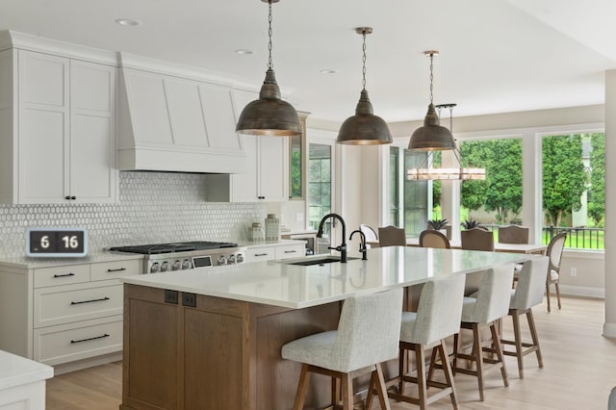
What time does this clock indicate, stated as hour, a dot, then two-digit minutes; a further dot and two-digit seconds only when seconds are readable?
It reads 6.16
